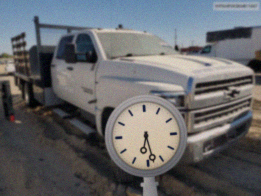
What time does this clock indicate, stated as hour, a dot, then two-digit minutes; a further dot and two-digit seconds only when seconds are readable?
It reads 6.28
